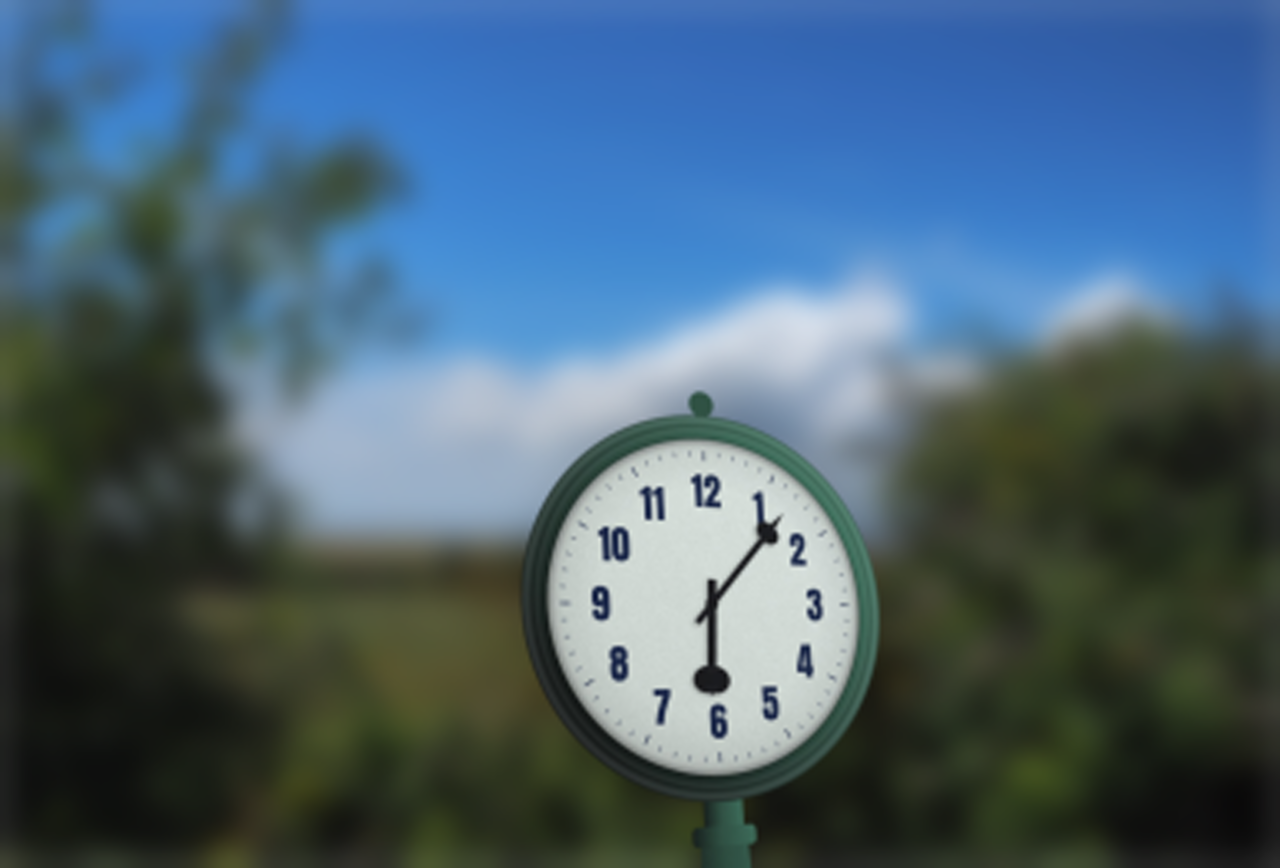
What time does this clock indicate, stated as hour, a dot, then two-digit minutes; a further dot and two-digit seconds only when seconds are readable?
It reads 6.07
